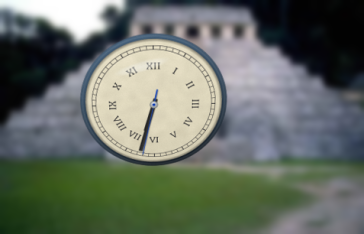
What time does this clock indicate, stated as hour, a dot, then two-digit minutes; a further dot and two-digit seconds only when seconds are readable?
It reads 6.32.32
